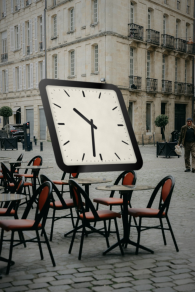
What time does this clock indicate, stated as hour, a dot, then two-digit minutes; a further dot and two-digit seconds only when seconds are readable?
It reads 10.32
